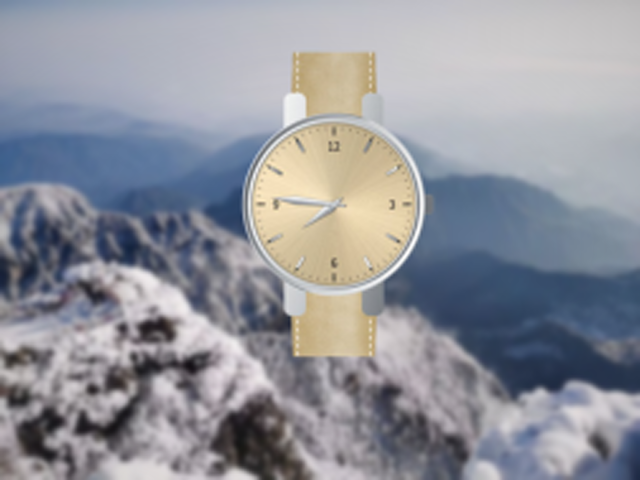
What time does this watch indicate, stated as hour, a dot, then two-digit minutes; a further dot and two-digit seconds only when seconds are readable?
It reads 7.46
